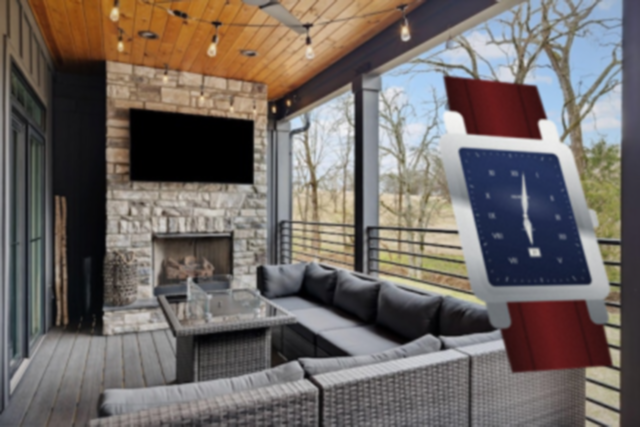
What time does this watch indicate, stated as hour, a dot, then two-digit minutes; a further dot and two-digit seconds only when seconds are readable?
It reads 6.02
